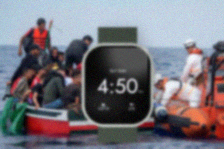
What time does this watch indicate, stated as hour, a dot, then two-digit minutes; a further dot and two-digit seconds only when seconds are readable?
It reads 4.50
